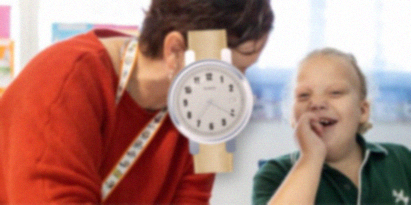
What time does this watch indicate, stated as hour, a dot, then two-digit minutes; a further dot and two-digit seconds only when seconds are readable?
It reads 7.20
